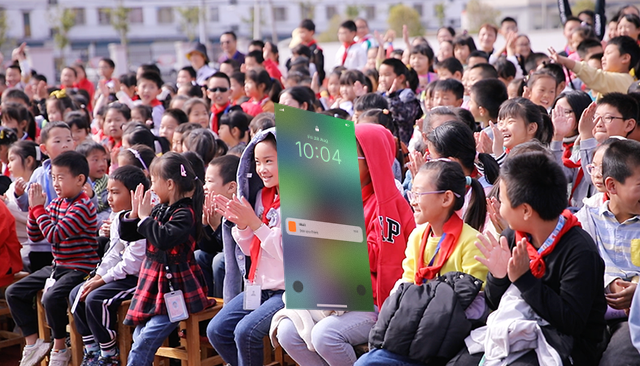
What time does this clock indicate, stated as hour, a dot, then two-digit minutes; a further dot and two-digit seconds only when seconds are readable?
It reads 10.04
